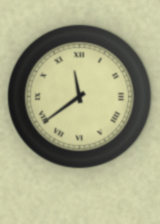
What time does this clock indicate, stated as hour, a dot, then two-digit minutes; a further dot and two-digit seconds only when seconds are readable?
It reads 11.39
